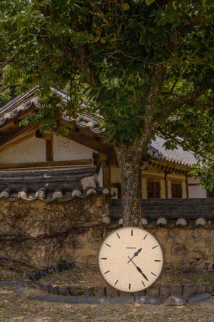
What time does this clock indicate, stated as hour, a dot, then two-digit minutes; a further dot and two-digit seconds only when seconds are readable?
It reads 1.23
